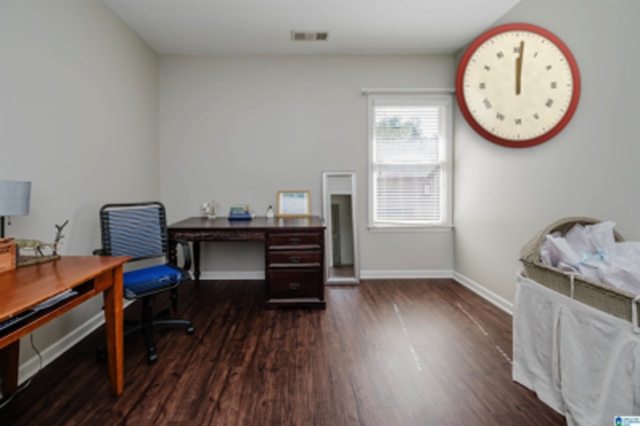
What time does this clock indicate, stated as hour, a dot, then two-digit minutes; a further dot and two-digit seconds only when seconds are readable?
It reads 12.01
